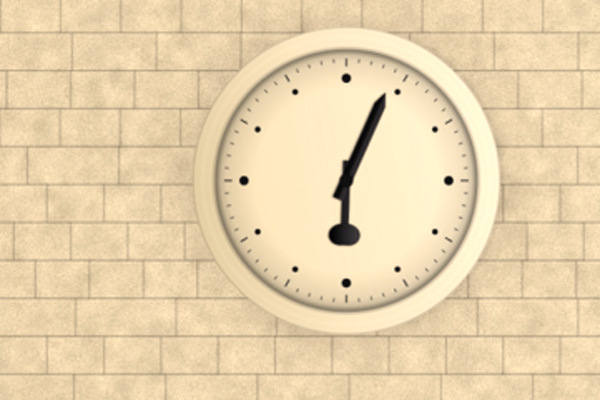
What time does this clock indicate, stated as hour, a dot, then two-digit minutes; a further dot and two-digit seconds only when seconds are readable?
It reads 6.04
